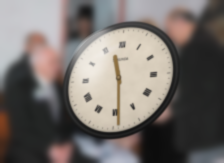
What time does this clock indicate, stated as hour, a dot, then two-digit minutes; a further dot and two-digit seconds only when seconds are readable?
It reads 11.29
